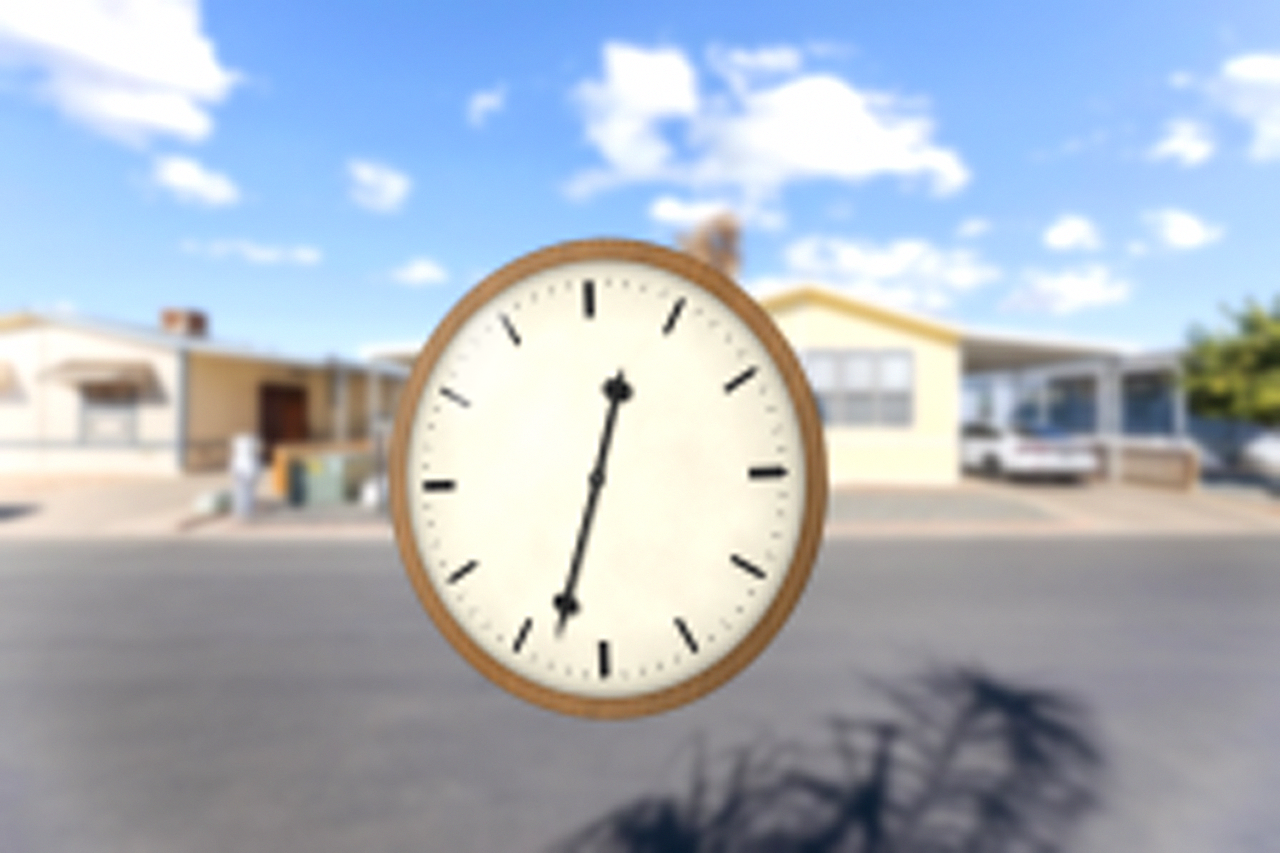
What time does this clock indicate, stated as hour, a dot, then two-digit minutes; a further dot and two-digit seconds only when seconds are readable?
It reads 12.33
